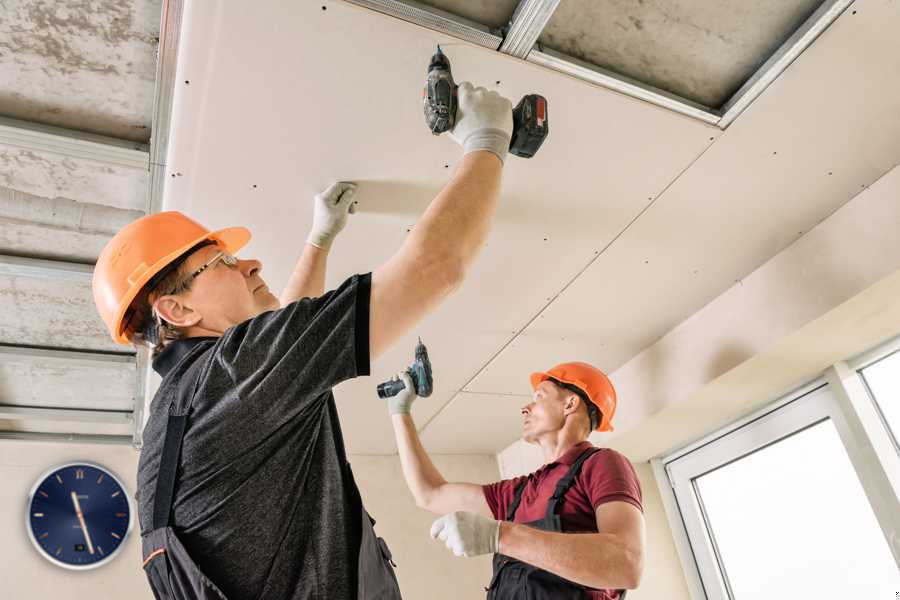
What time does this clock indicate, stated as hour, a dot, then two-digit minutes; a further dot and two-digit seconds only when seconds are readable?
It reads 11.27
